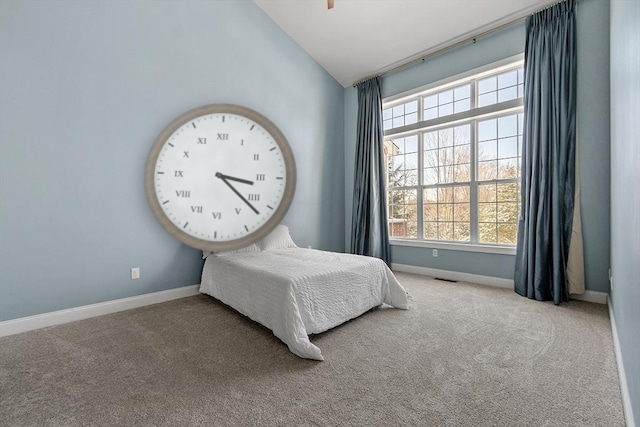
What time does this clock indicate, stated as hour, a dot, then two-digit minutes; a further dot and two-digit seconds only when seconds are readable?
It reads 3.22
